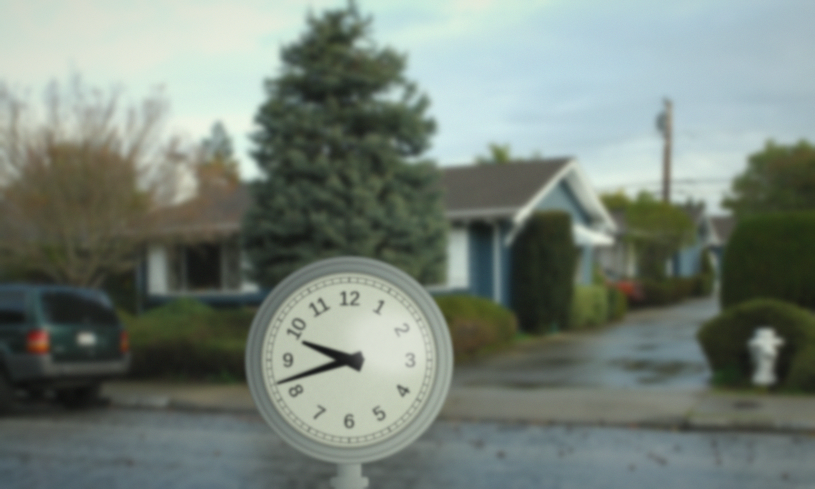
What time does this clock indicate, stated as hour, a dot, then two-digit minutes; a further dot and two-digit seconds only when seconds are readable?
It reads 9.42
